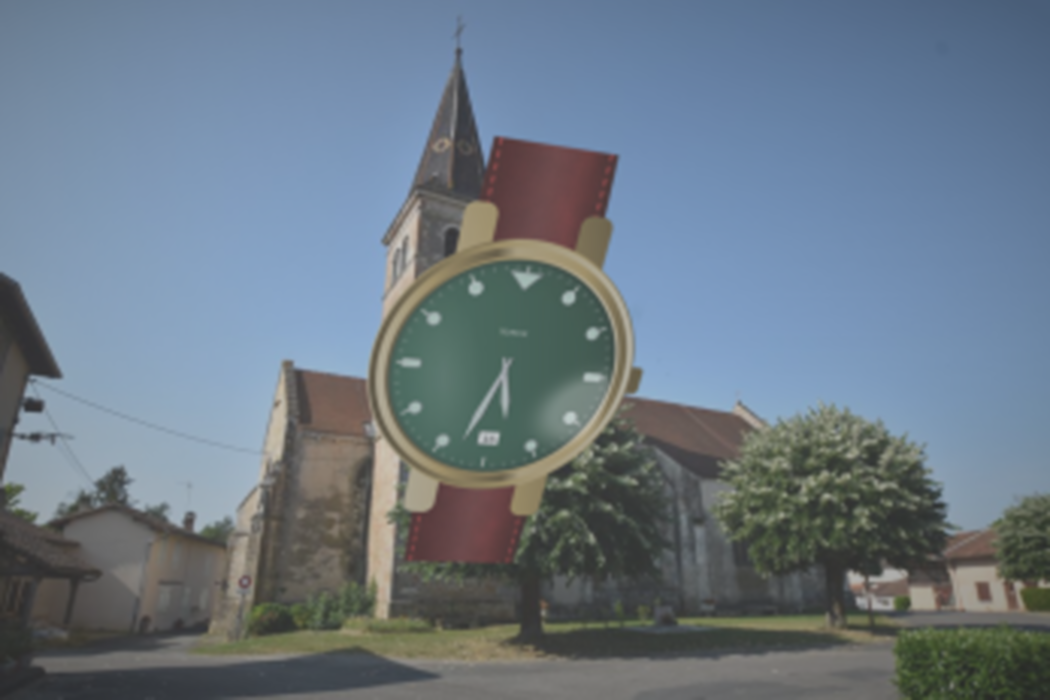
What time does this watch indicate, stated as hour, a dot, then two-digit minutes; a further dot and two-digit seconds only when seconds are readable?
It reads 5.33
